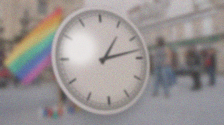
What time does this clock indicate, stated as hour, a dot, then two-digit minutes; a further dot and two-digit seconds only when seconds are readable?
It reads 1.13
